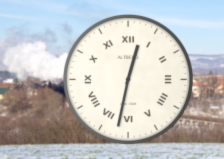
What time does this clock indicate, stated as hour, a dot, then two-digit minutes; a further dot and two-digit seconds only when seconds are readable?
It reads 12.32
